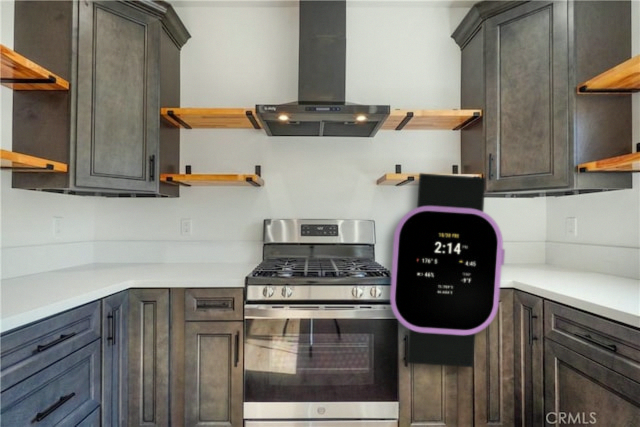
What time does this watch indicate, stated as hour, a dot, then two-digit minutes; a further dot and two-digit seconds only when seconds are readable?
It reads 2.14
